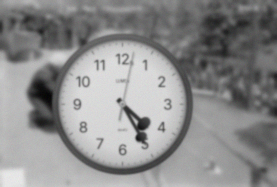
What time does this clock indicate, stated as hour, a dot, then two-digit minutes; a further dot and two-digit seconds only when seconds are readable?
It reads 4.25.02
